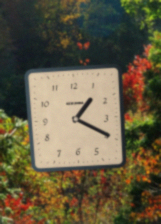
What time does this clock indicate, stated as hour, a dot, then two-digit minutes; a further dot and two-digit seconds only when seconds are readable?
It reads 1.20
